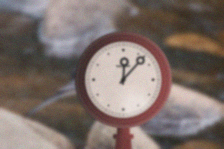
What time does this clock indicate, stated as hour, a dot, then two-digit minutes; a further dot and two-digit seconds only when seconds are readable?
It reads 12.07
